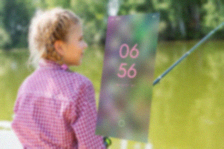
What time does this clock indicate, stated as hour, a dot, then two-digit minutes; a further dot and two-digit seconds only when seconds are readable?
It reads 6.56
